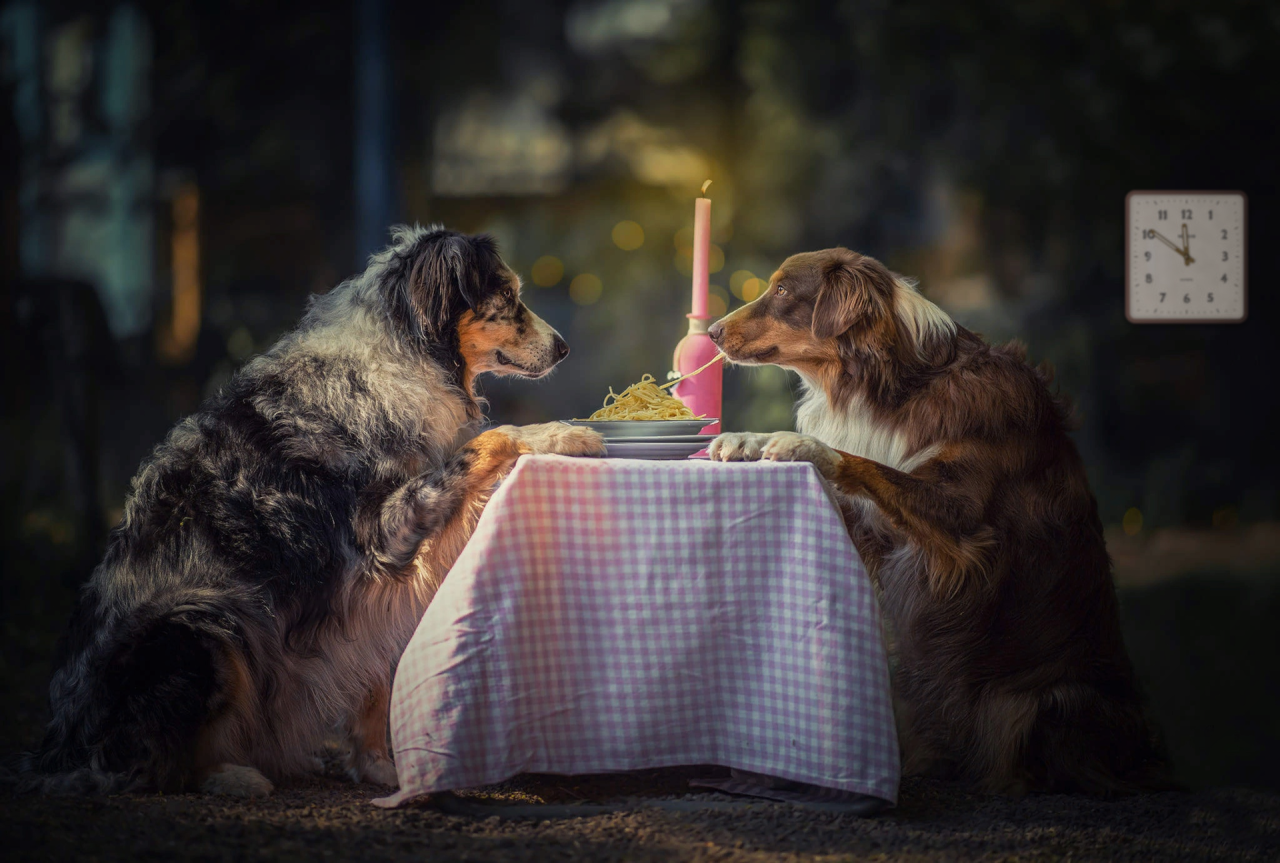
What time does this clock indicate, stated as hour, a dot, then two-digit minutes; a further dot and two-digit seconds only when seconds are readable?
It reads 11.51
